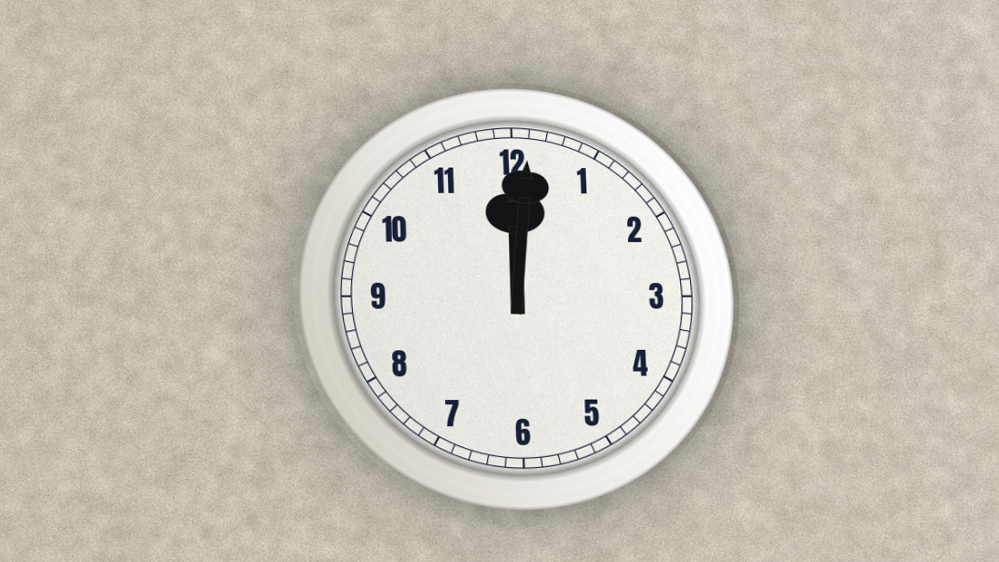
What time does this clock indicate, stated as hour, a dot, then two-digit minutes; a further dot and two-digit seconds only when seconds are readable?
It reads 12.01
